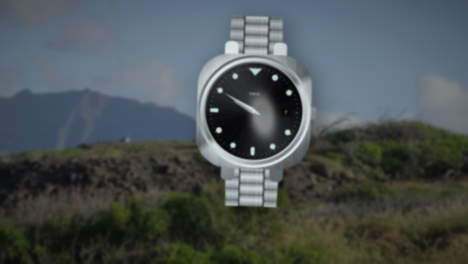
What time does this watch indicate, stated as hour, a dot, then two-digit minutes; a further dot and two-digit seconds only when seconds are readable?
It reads 9.50
